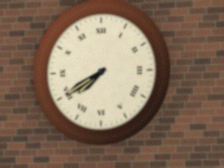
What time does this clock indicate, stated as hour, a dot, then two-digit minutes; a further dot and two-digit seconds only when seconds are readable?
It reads 7.40
